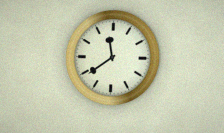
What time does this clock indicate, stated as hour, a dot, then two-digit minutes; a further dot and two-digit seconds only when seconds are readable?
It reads 11.39
